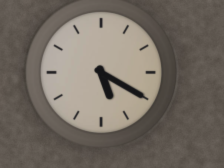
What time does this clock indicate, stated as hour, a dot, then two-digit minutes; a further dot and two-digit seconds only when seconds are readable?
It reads 5.20
